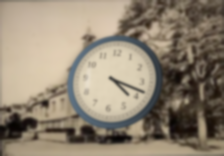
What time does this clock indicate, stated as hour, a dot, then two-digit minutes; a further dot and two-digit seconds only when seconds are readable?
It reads 4.18
